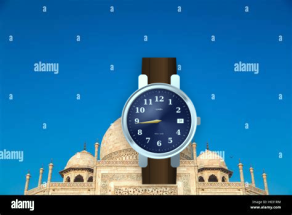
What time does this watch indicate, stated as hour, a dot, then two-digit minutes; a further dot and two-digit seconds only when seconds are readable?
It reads 8.44
